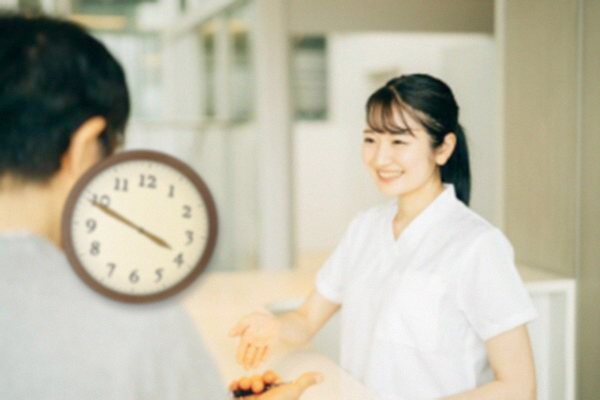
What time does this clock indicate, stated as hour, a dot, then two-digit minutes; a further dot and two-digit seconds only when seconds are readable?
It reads 3.49
